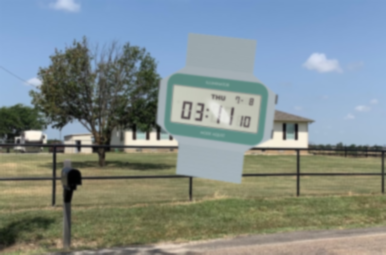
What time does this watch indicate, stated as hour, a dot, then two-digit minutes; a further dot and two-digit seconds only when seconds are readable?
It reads 3.11.10
